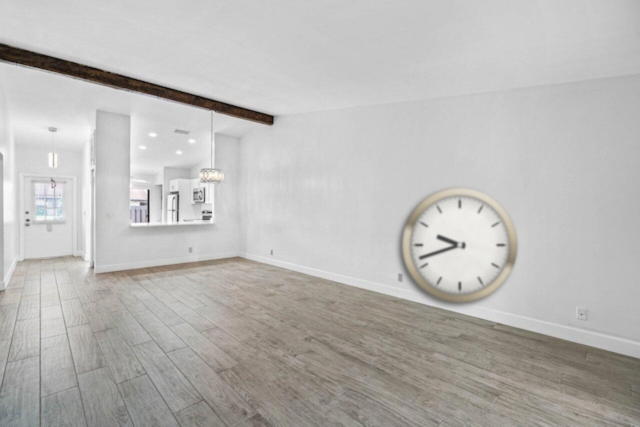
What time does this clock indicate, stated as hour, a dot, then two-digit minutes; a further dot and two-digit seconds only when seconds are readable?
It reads 9.42
